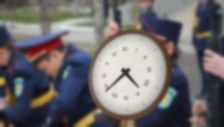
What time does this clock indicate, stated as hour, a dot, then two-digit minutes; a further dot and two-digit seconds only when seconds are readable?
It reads 4.39
